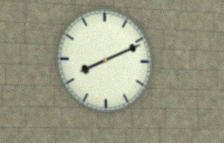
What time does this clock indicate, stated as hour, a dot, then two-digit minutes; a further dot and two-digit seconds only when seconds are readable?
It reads 8.11
